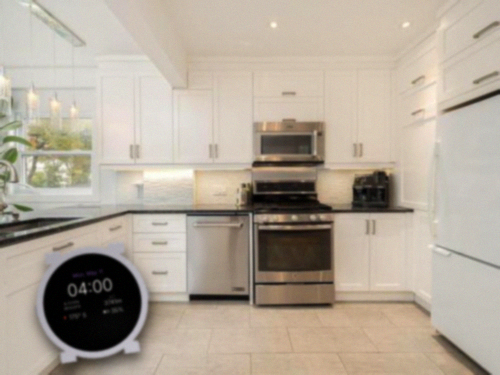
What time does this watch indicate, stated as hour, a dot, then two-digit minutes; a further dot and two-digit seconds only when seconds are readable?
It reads 4.00
